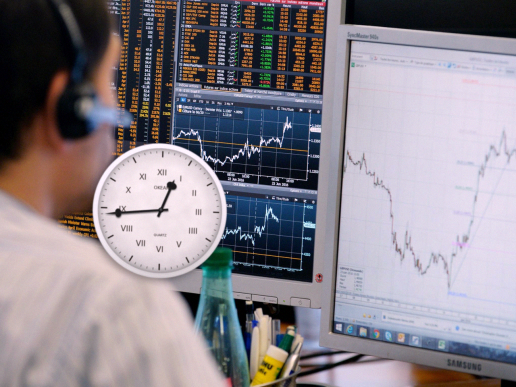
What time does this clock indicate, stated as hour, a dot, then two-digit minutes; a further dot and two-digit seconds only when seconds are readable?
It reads 12.44
